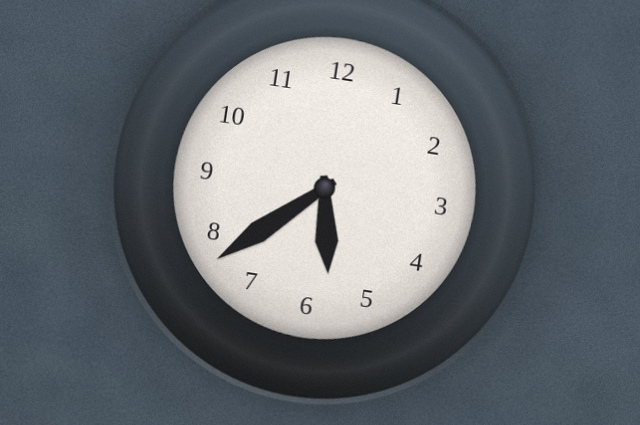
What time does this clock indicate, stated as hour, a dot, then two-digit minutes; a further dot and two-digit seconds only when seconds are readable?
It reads 5.38
